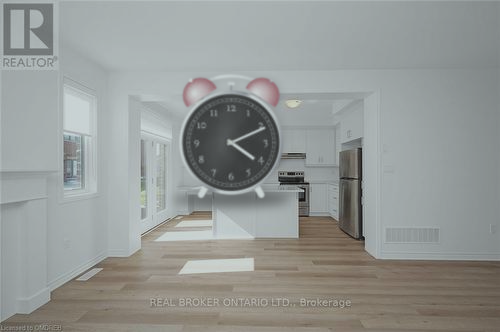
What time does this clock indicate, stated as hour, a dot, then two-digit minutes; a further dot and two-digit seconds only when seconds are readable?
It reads 4.11
